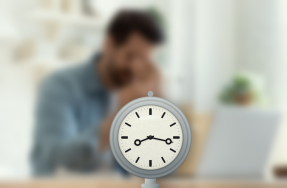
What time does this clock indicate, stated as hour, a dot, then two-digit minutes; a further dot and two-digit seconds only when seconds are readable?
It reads 8.17
